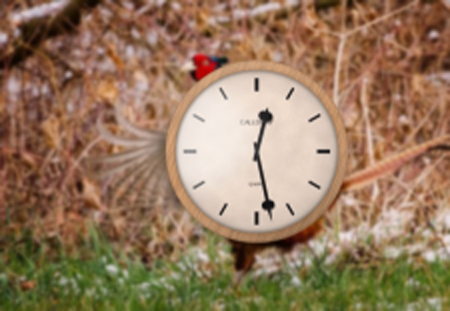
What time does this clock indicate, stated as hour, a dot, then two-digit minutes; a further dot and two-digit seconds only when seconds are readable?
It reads 12.28
